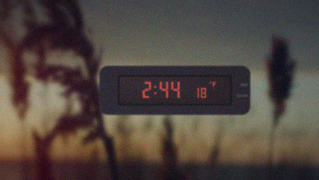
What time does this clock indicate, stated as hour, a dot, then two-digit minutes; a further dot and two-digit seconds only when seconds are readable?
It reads 2.44
